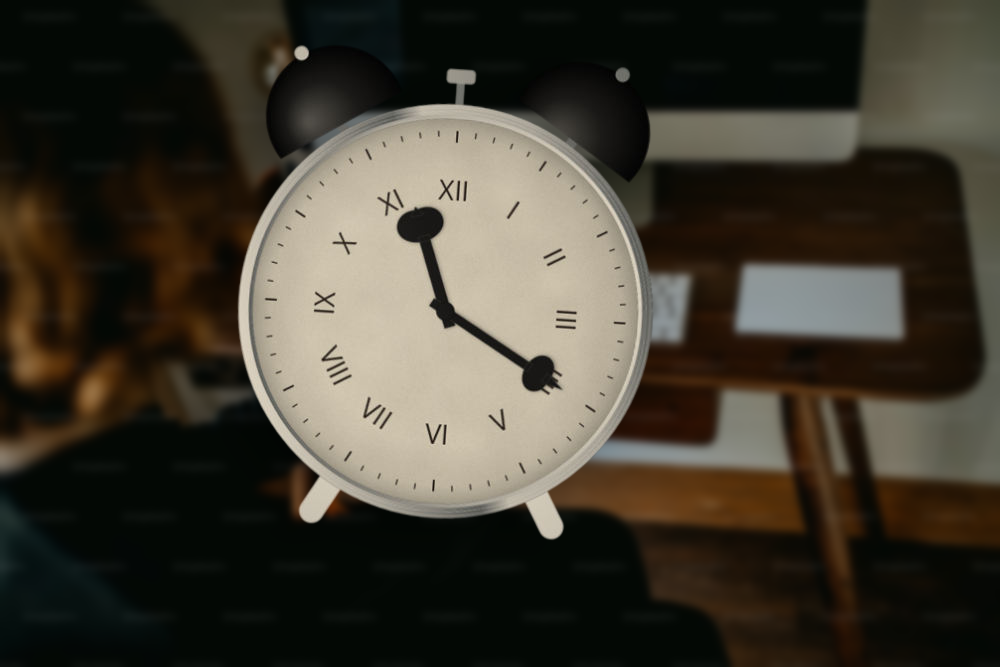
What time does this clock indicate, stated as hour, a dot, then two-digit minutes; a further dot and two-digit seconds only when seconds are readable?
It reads 11.20
